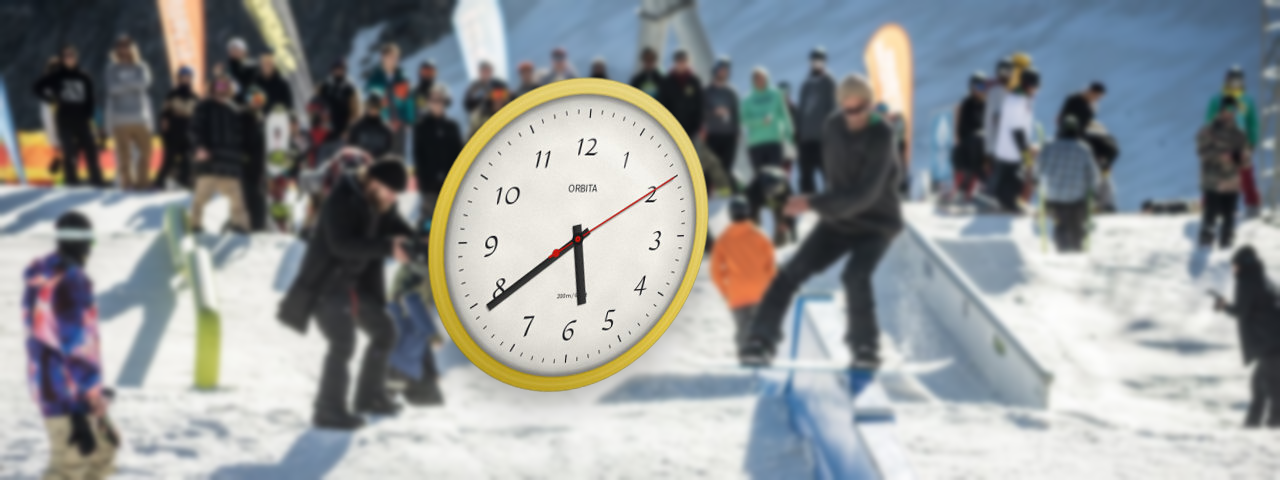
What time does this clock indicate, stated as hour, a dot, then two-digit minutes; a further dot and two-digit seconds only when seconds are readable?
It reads 5.39.10
